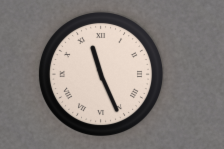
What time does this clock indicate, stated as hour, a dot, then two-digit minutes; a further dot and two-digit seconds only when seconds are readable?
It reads 11.26
